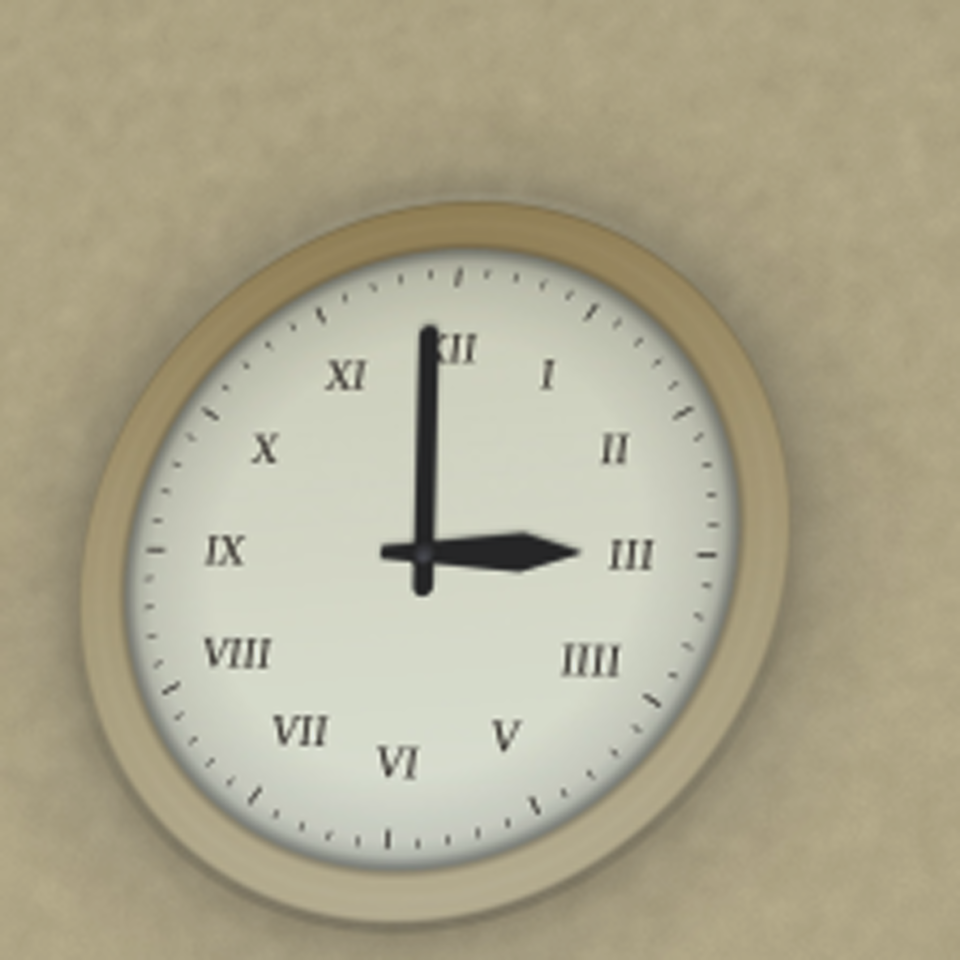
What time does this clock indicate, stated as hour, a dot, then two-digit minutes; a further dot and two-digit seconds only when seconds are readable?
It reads 2.59
